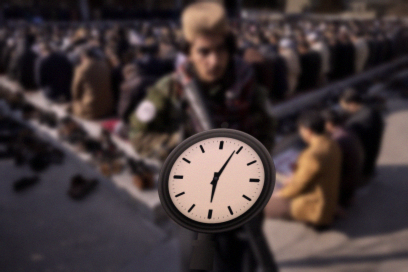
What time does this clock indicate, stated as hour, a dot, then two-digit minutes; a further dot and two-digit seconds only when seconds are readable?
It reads 6.04
